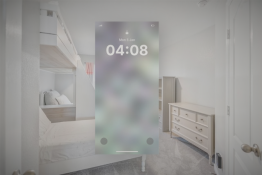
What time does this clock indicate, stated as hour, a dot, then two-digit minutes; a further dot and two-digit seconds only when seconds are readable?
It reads 4.08
